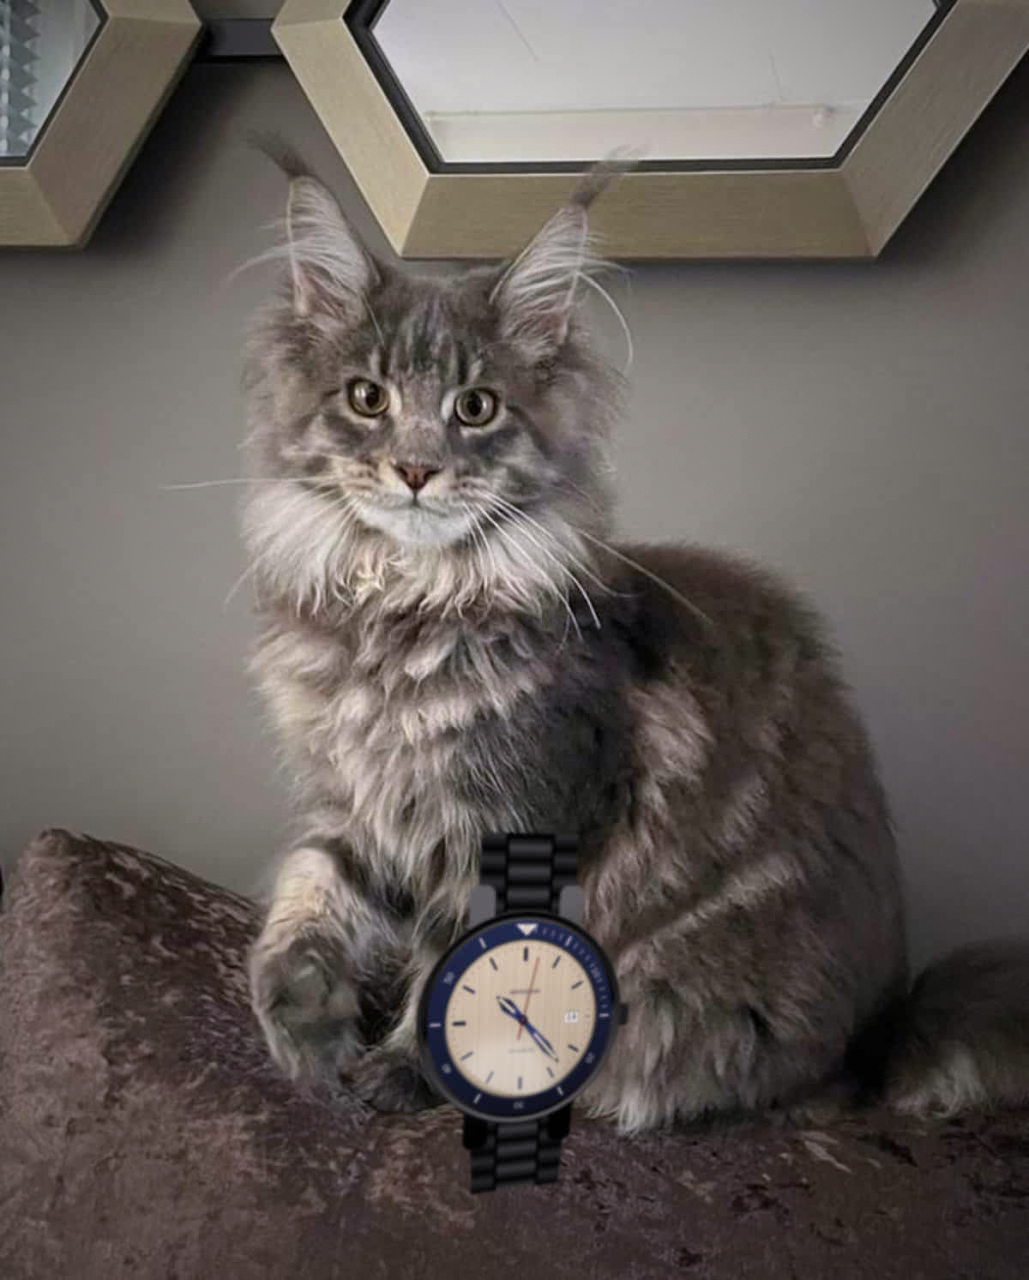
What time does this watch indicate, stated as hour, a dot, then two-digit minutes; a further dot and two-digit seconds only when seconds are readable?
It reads 10.23.02
